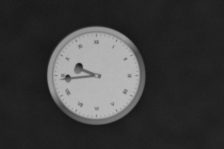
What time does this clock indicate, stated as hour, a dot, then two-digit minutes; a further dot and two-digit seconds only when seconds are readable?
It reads 9.44
